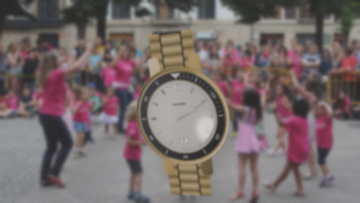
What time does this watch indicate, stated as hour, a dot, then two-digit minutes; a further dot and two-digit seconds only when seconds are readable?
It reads 2.10
